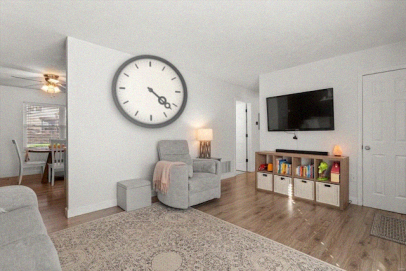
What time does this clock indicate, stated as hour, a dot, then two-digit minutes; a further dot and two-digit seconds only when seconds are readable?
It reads 4.22
